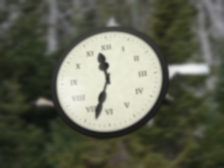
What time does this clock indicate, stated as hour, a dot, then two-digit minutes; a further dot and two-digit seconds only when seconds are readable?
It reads 11.33
